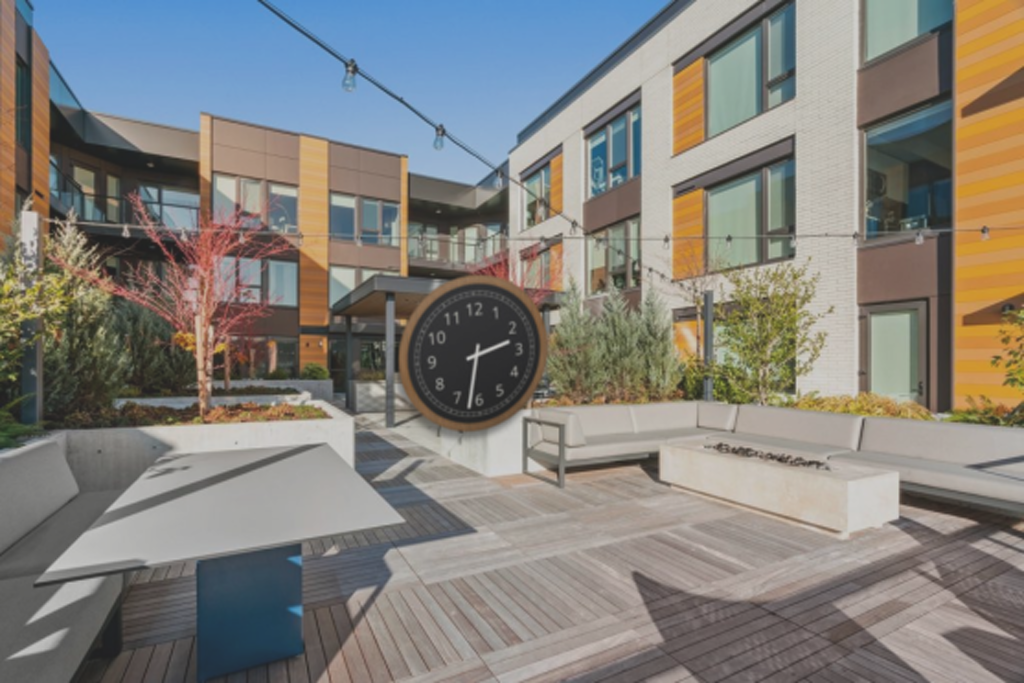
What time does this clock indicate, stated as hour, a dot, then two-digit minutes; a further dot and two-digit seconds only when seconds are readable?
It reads 2.32
